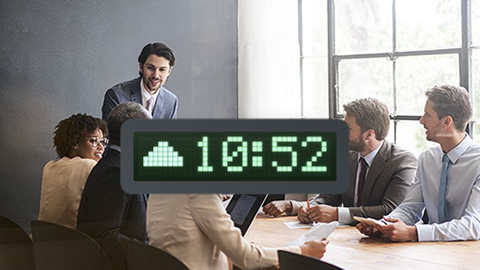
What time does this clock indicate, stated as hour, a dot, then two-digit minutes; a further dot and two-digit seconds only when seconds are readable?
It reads 10.52
